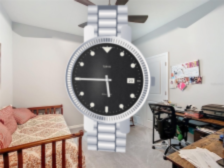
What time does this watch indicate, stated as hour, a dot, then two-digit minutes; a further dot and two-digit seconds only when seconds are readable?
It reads 5.45
